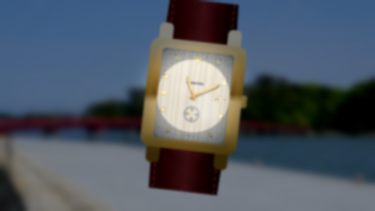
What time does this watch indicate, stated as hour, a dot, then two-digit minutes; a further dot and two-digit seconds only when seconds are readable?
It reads 11.10
